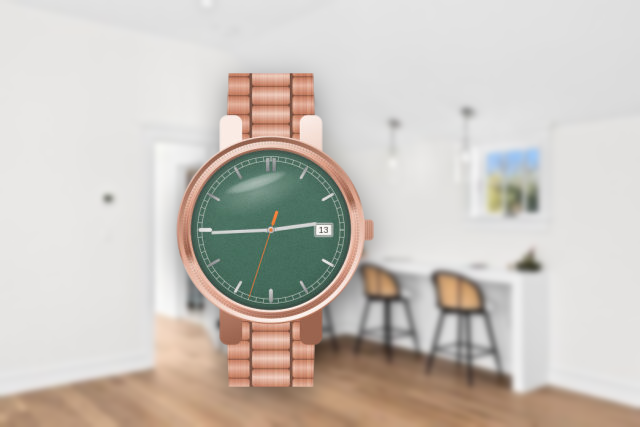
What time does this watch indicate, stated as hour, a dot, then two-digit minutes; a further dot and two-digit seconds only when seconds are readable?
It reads 2.44.33
